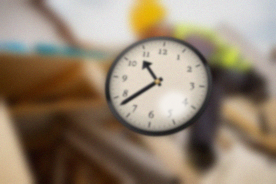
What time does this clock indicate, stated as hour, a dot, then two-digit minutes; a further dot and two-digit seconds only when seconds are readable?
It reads 10.38
